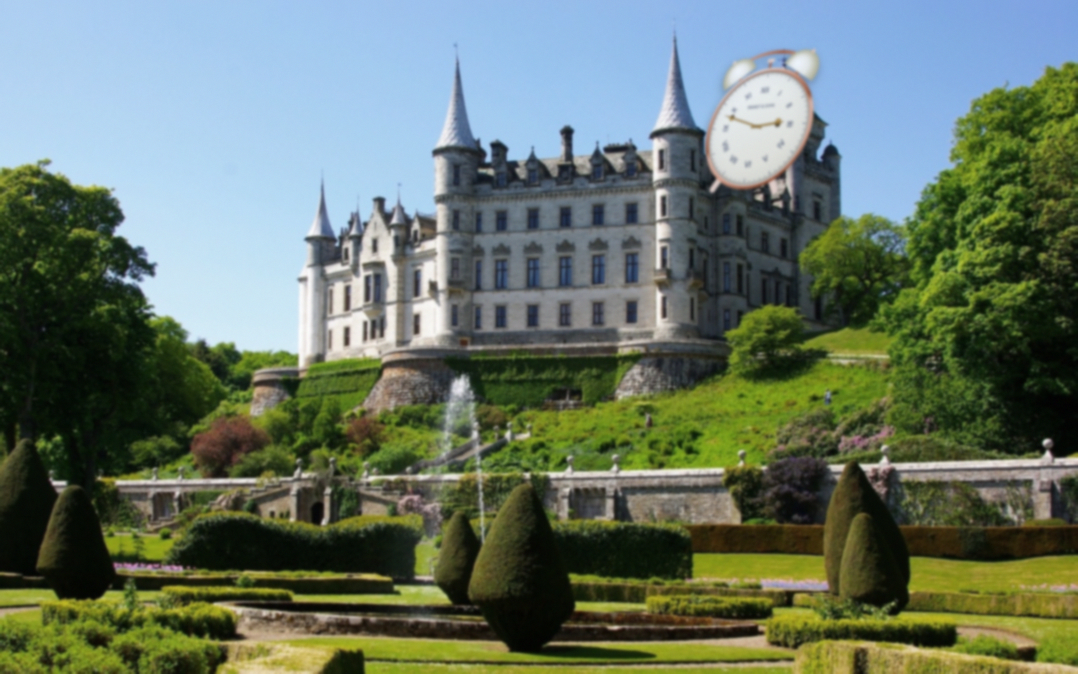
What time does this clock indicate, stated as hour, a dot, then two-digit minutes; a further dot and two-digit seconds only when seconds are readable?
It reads 2.48
